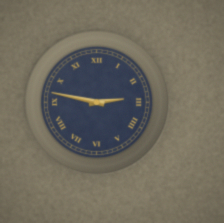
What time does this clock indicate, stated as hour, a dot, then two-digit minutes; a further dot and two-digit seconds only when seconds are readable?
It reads 2.47
